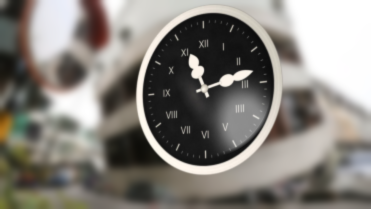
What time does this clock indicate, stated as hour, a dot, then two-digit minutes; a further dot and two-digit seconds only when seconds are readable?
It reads 11.13
